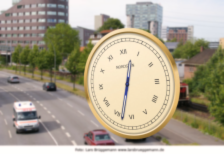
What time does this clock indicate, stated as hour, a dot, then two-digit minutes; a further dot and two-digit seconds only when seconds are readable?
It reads 12.33
